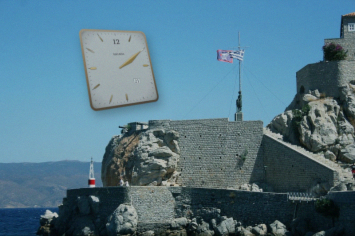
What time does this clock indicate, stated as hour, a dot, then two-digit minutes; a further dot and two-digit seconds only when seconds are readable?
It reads 2.10
